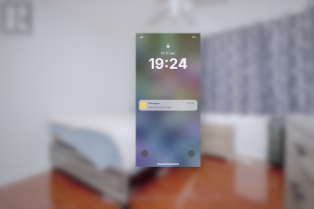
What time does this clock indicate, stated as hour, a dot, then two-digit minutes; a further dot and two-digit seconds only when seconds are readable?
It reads 19.24
